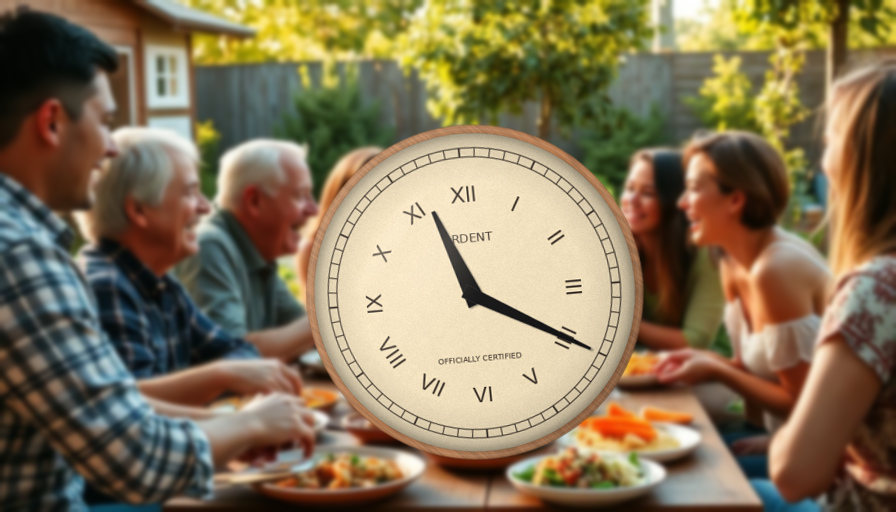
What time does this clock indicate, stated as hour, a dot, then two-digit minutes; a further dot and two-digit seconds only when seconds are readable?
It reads 11.20
